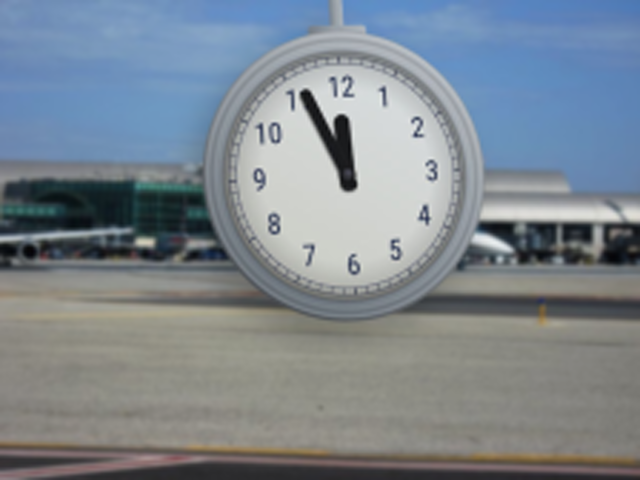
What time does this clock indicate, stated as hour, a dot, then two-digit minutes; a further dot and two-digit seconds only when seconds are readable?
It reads 11.56
